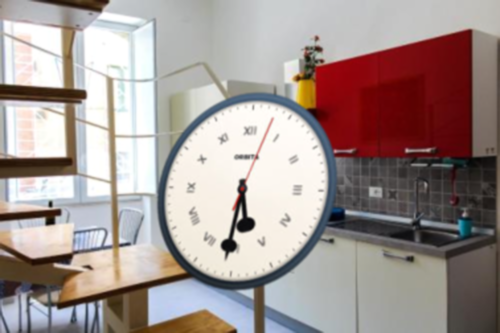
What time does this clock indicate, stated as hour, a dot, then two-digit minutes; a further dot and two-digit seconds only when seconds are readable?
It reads 5.31.03
